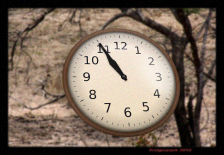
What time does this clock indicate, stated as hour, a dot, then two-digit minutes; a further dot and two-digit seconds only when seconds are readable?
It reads 10.55
